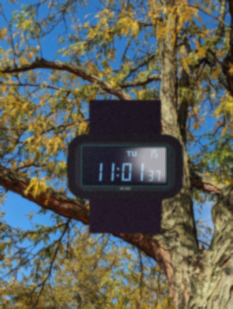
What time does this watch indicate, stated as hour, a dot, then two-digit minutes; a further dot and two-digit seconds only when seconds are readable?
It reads 11.01.37
